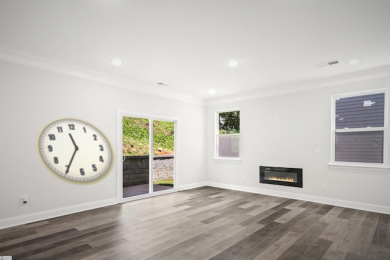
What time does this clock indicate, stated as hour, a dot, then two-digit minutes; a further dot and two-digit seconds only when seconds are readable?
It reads 11.35
